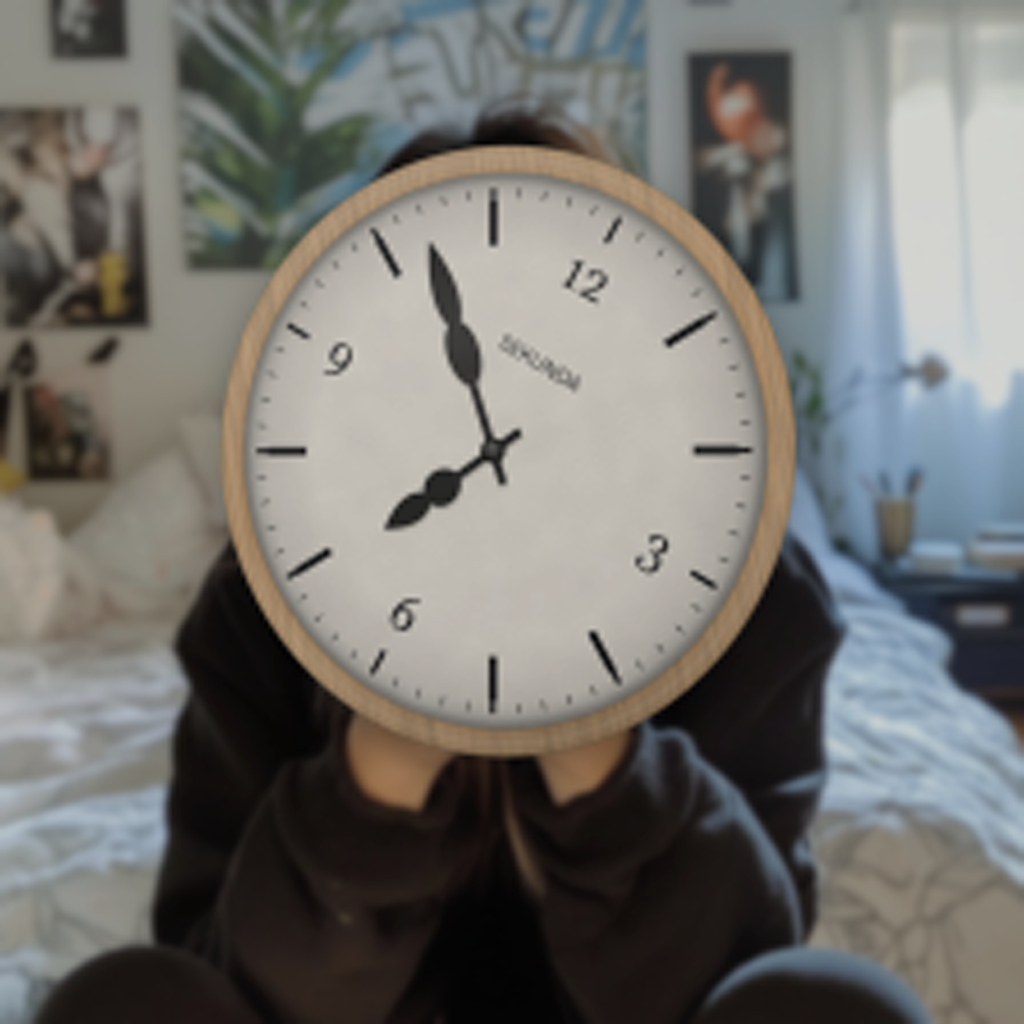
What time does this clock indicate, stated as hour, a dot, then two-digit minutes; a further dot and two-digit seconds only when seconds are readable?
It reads 6.52
